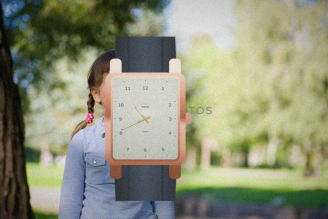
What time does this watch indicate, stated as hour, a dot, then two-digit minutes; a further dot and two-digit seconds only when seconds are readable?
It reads 10.41
